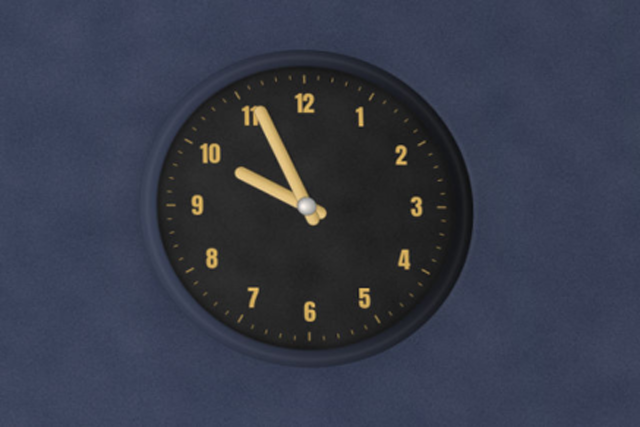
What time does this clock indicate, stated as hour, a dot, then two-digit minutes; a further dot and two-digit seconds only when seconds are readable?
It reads 9.56
